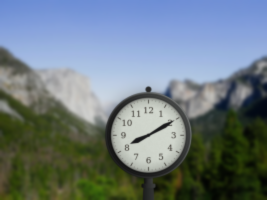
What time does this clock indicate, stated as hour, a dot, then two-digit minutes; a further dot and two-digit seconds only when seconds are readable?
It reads 8.10
